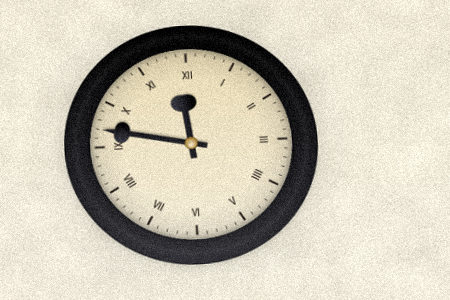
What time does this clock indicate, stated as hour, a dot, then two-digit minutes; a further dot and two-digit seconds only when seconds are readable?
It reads 11.47
